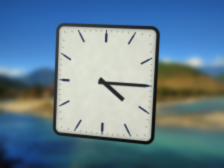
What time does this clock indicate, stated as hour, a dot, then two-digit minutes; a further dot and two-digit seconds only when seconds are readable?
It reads 4.15
